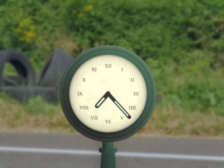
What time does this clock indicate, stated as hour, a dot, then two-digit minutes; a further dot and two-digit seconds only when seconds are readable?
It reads 7.23
